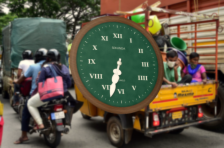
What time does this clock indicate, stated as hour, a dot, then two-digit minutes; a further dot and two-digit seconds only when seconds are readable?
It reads 6.33
